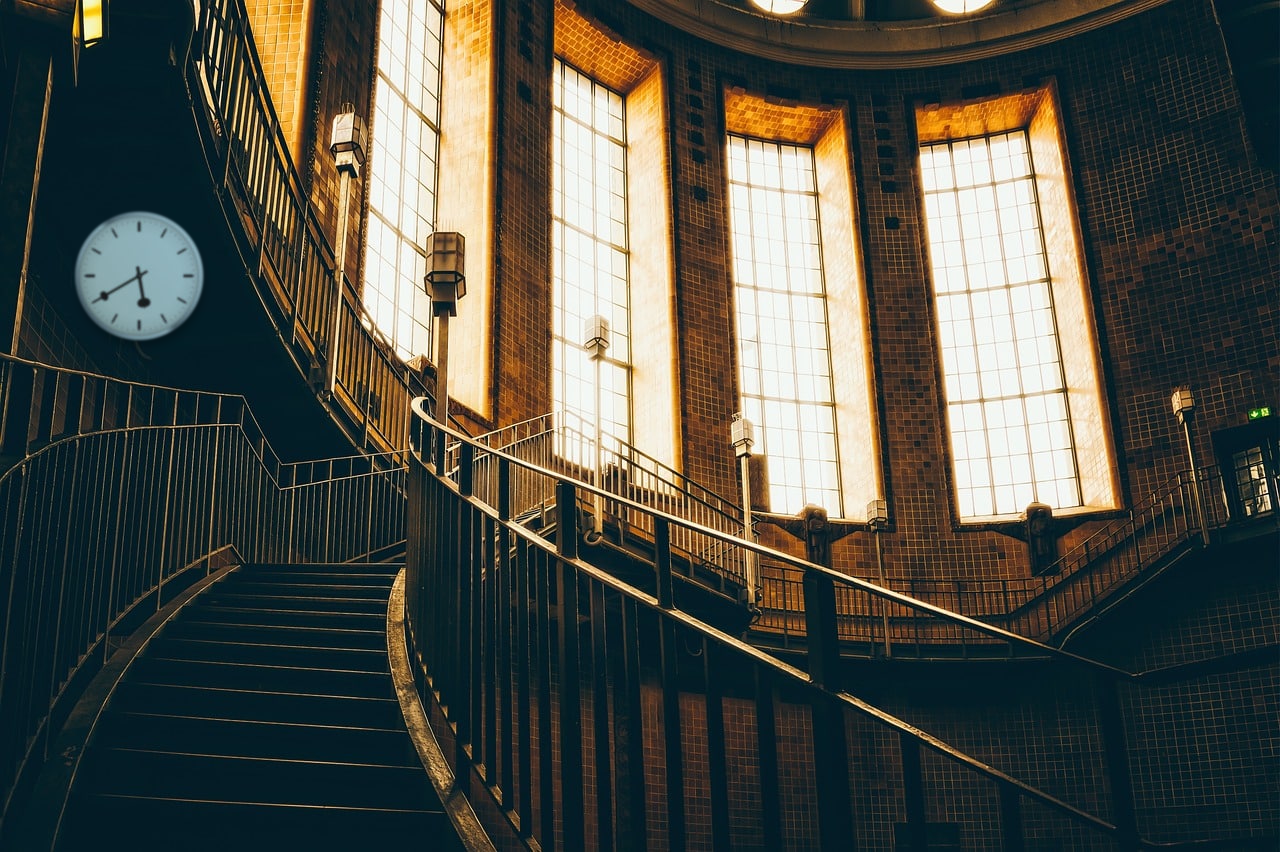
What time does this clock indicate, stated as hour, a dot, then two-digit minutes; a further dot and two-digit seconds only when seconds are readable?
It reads 5.40
